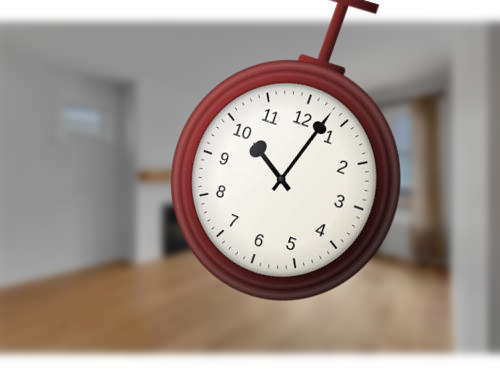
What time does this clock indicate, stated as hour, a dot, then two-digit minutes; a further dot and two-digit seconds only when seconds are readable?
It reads 10.03
